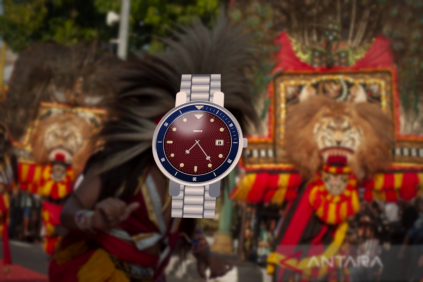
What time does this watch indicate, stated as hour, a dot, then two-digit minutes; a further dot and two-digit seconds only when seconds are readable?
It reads 7.24
